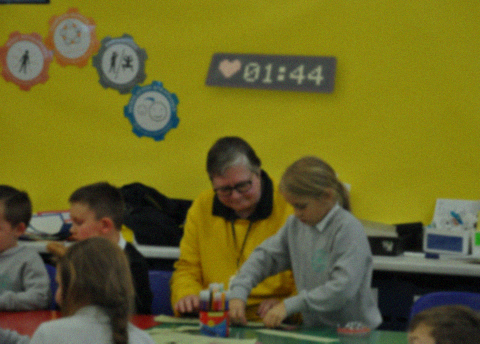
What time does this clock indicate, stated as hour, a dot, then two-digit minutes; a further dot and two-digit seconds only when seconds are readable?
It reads 1.44
